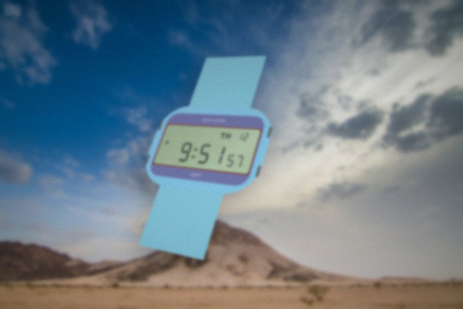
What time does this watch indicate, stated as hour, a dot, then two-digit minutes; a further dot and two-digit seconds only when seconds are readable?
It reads 9.51
